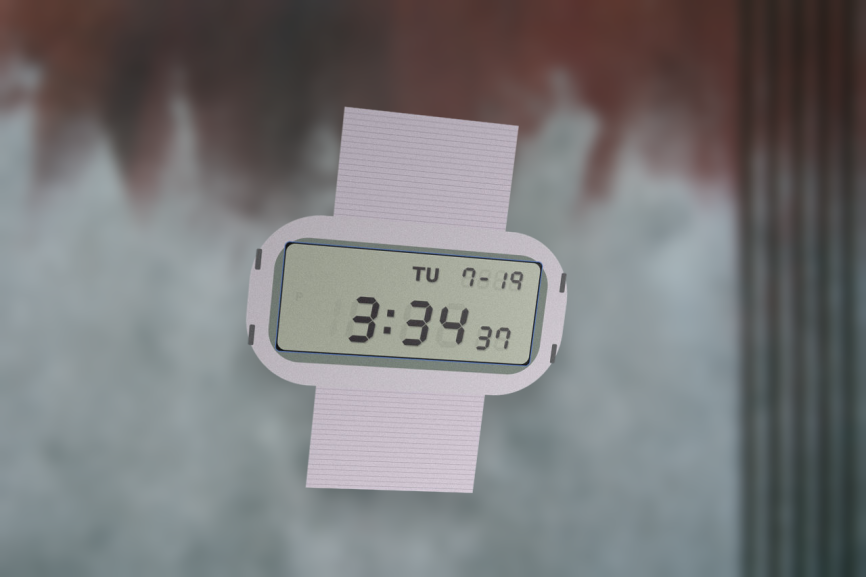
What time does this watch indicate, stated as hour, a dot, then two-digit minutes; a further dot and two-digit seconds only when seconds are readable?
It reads 3.34.37
